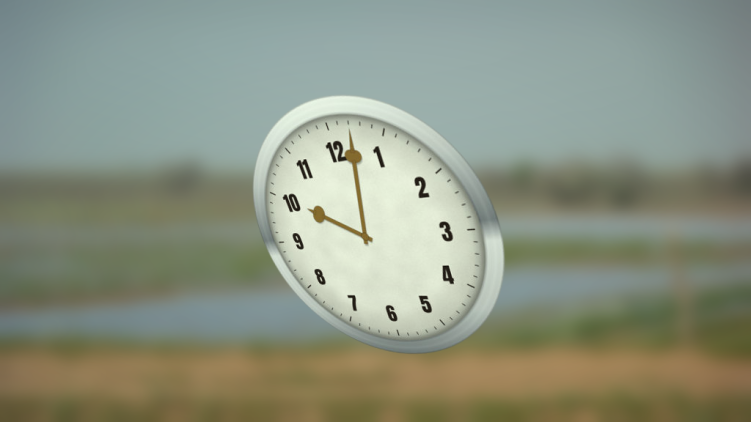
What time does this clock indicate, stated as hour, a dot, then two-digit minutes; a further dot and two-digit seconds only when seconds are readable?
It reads 10.02
